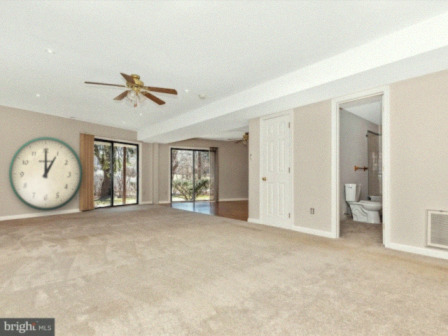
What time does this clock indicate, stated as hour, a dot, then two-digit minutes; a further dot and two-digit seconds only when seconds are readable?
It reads 1.00
